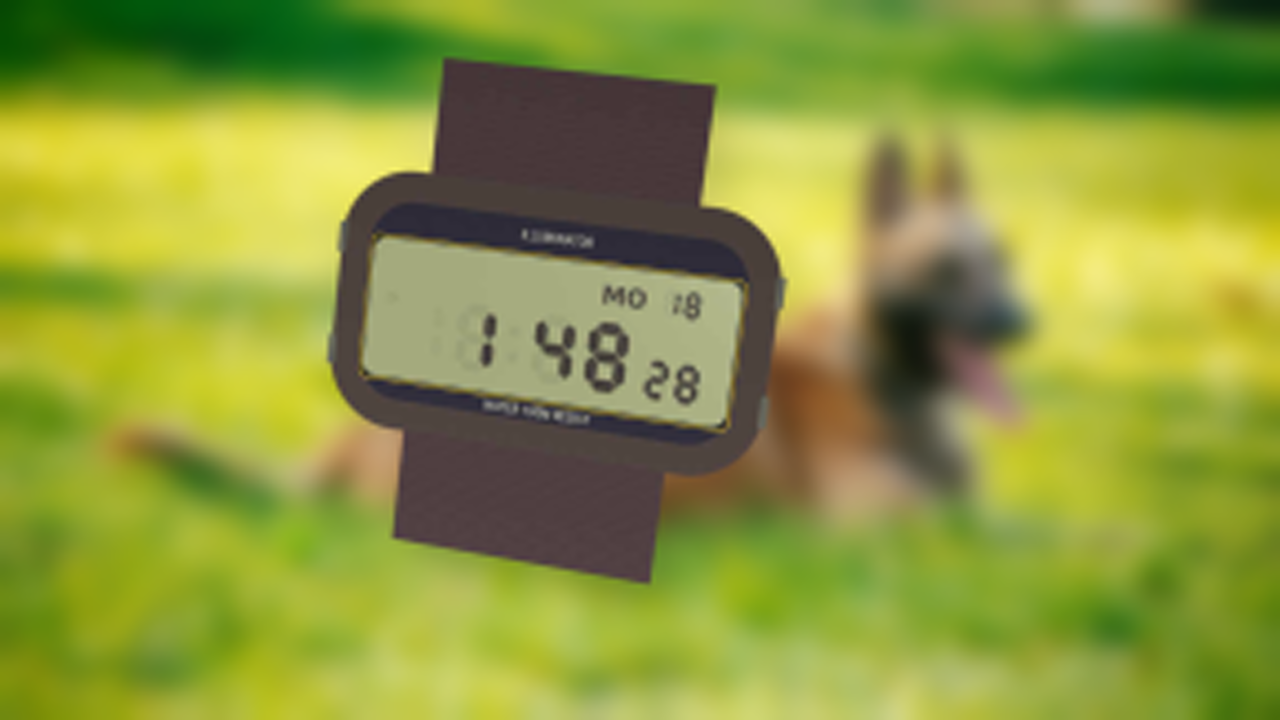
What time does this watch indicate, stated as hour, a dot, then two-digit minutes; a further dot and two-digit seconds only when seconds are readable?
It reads 1.48.28
